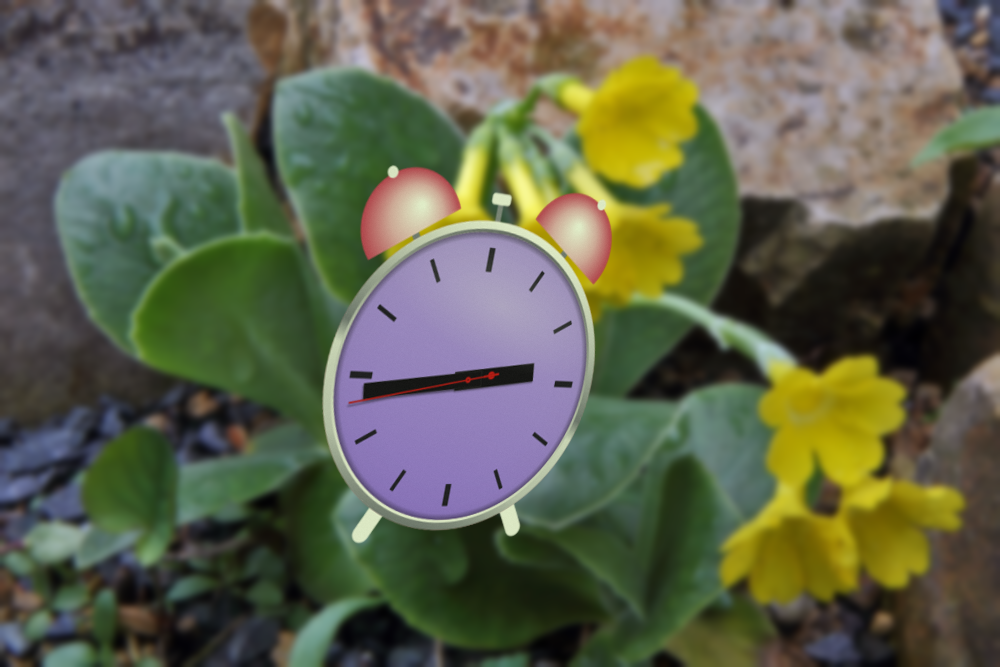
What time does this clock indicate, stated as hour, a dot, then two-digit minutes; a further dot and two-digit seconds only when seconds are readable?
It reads 2.43.43
